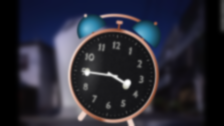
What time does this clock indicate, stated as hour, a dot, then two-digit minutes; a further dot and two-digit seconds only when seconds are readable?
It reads 3.45
